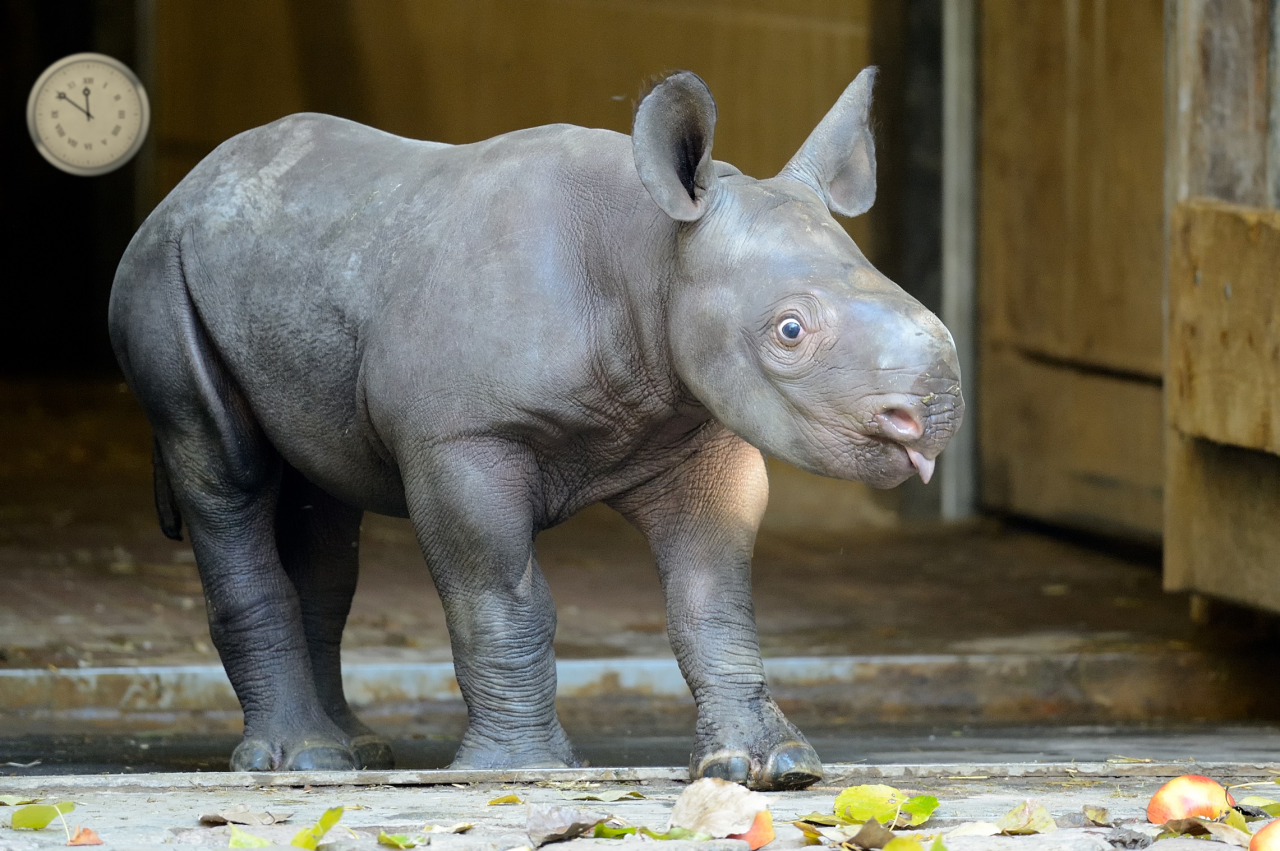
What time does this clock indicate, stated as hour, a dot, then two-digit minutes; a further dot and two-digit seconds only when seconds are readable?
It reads 11.51
